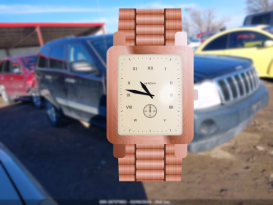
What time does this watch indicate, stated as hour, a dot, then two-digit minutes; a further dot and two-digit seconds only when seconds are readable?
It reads 10.47
